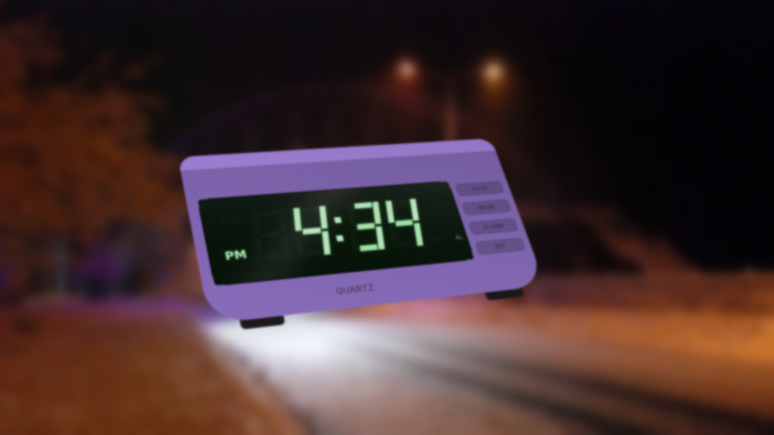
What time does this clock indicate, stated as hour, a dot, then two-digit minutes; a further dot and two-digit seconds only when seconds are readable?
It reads 4.34
